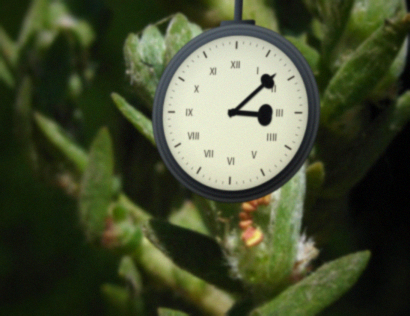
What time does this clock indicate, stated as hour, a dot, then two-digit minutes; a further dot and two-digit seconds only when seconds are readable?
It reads 3.08
